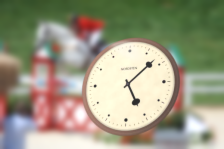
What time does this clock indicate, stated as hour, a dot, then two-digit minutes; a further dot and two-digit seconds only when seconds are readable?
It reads 5.08
